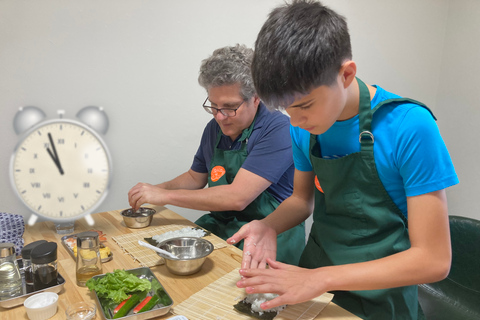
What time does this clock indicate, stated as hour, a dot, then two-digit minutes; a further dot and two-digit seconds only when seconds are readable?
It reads 10.57
